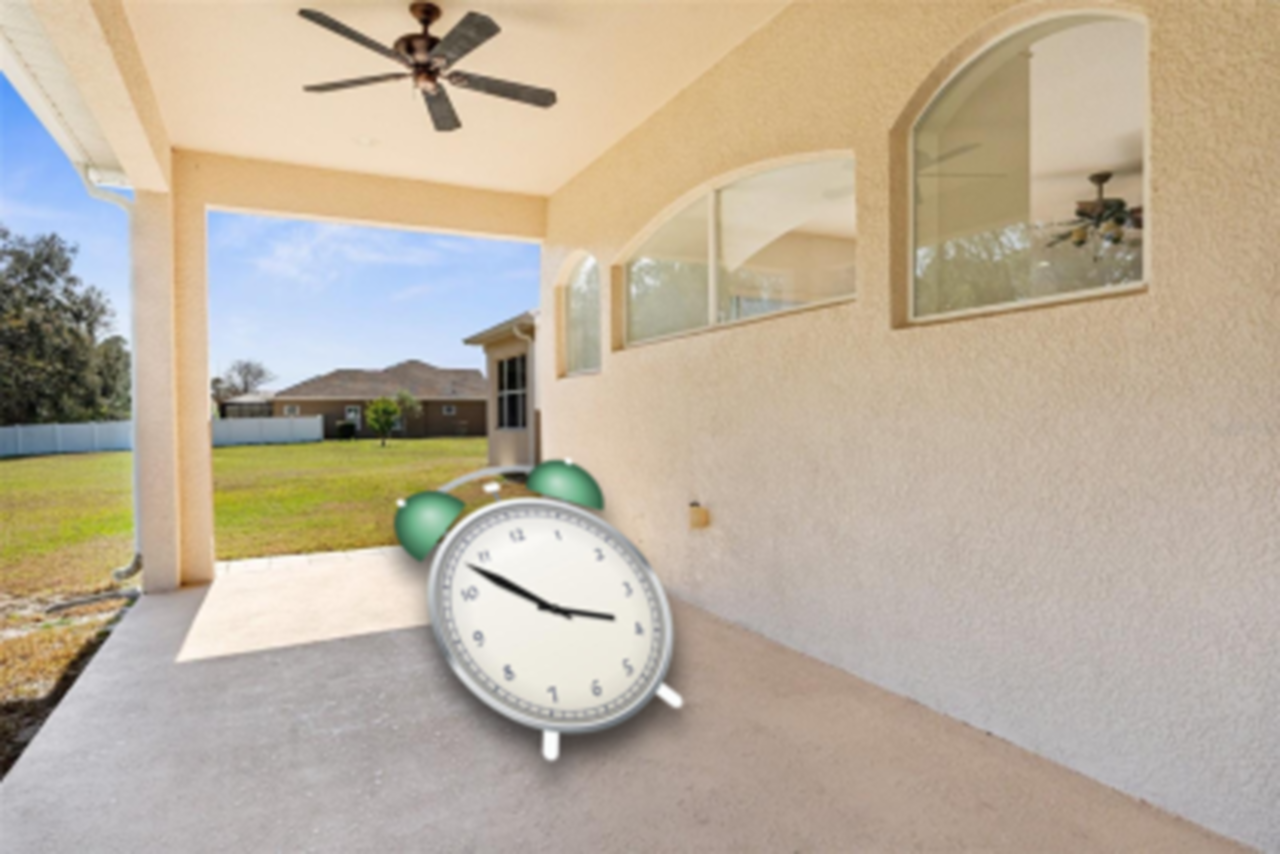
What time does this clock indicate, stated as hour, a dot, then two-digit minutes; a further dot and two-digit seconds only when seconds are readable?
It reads 3.53
